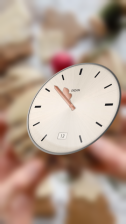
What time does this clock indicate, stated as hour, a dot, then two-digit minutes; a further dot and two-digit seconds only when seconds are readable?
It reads 10.52
